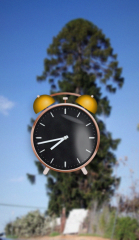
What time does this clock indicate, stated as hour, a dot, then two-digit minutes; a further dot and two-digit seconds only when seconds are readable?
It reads 7.43
